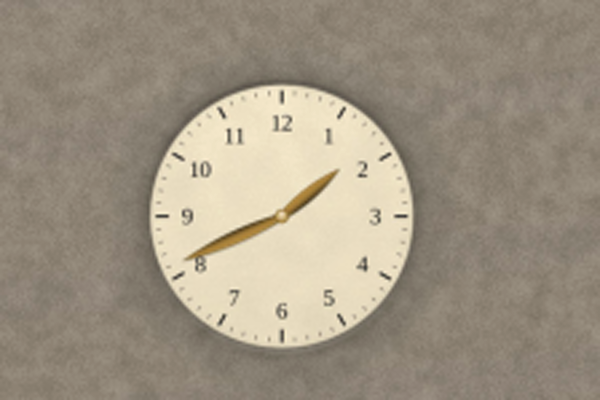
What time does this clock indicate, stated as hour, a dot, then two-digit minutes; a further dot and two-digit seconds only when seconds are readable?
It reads 1.41
